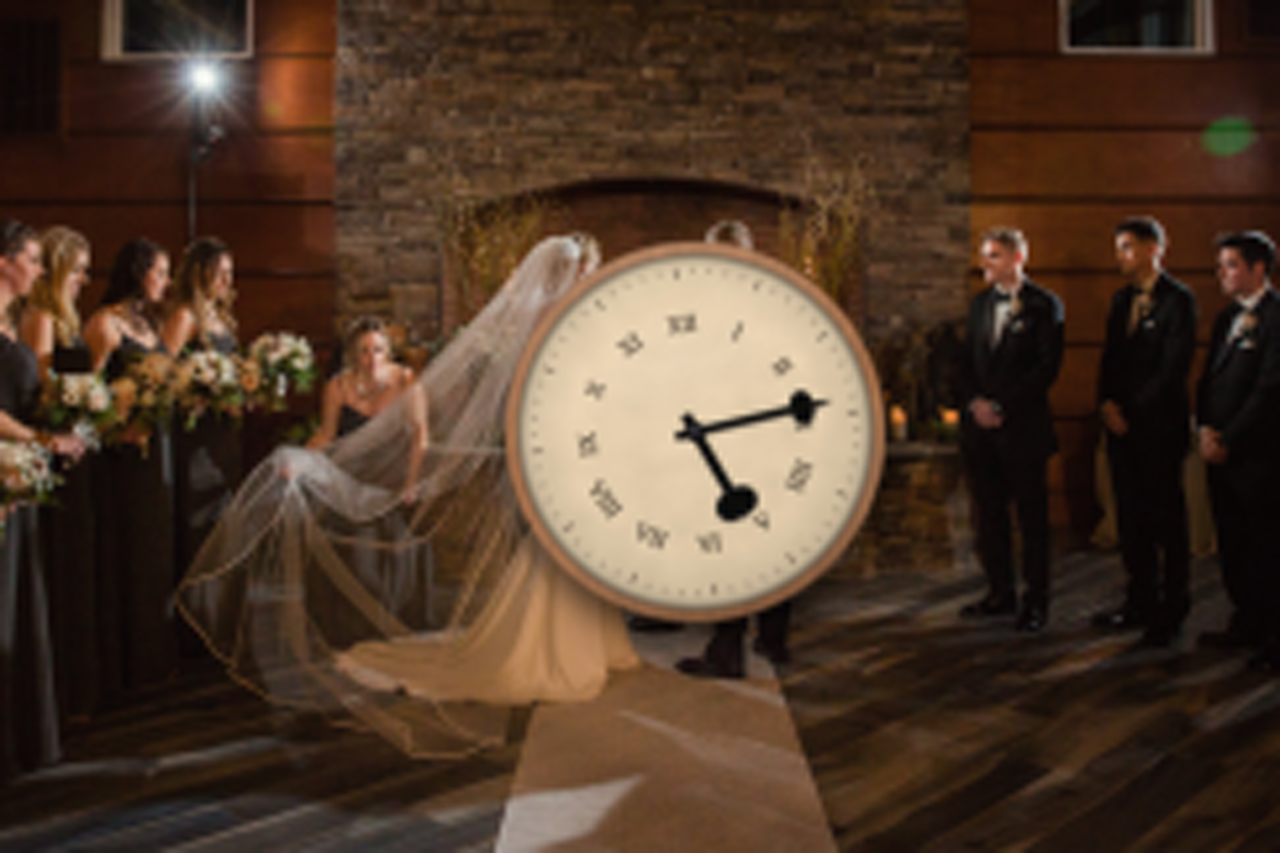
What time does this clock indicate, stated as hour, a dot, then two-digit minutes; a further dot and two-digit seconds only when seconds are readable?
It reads 5.14
